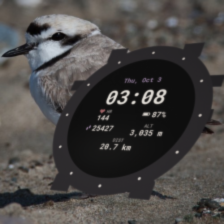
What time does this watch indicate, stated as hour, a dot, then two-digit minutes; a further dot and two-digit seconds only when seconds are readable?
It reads 3.08
